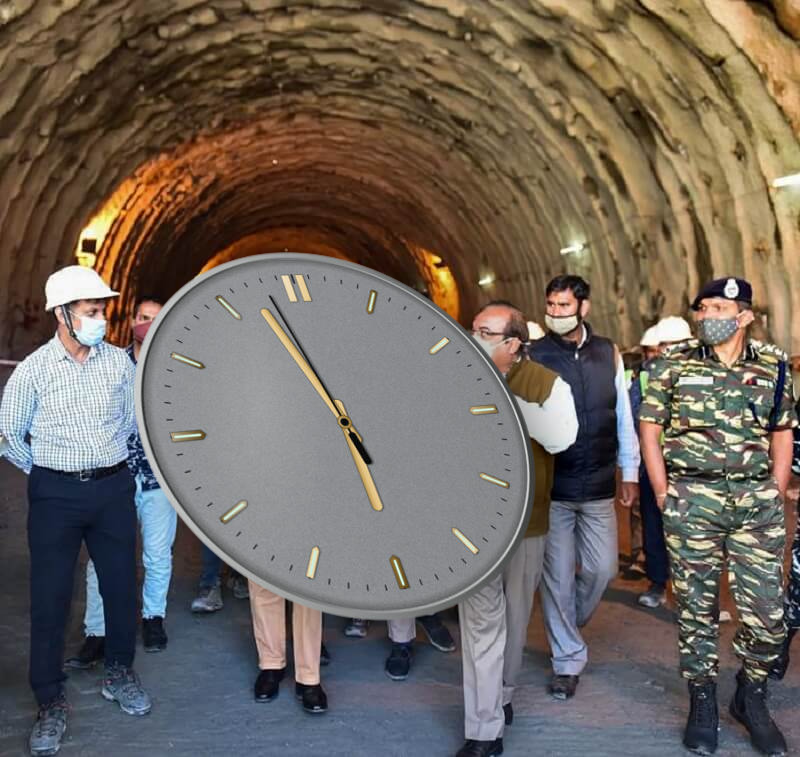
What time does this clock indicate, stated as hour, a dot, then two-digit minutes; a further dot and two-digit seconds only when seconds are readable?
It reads 5.56.58
